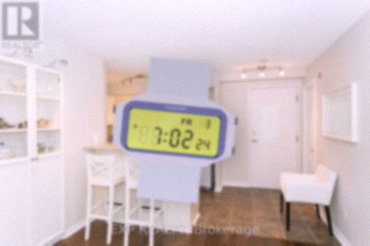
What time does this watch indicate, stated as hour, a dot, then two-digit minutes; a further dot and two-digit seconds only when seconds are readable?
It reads 7.02
